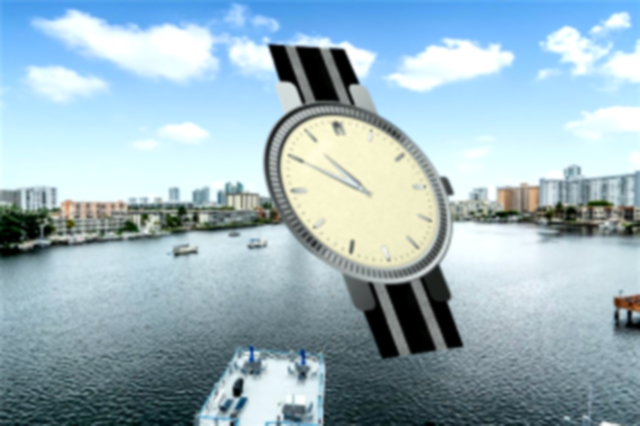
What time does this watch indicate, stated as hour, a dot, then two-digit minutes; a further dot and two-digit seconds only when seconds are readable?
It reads 10.50
